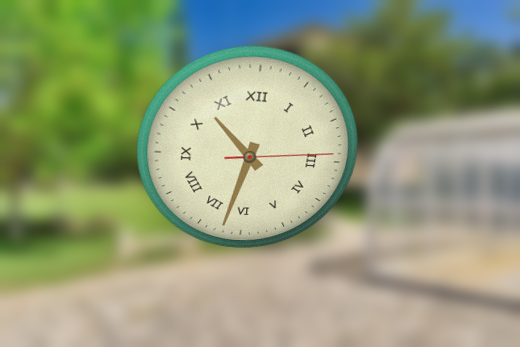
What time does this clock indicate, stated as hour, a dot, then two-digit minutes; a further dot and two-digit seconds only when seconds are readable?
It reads 10.32.14
